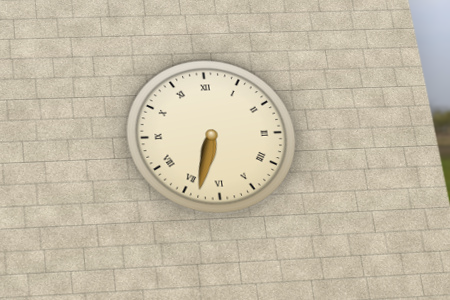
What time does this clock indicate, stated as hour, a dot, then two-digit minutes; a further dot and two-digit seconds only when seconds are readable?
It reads 6.33
